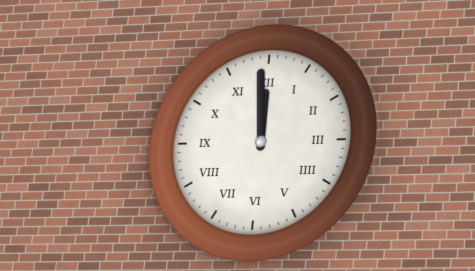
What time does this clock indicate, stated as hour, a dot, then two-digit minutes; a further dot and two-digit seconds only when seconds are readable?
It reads 11.59
